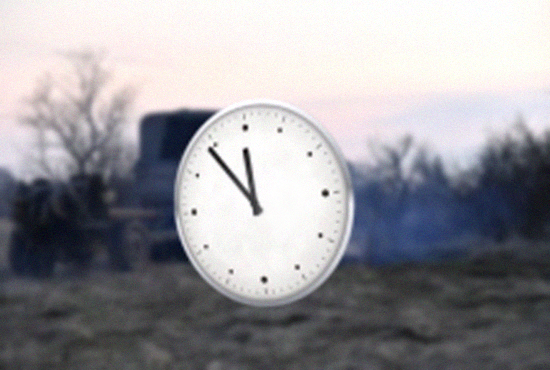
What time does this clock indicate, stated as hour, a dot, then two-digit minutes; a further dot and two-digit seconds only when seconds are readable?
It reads 11.54
